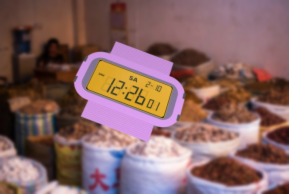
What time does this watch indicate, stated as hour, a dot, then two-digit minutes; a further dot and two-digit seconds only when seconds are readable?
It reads 12.26.01
